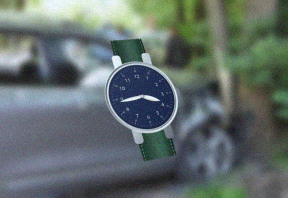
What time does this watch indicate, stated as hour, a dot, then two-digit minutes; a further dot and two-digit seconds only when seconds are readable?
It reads 3.44
